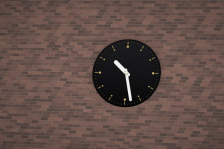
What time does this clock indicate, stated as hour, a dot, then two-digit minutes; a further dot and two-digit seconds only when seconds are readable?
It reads 10.28
